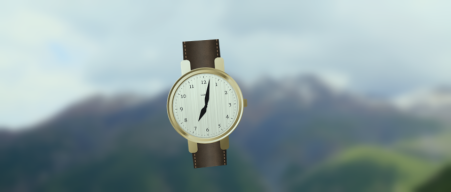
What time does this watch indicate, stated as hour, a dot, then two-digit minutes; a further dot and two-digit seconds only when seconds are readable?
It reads 7.02
